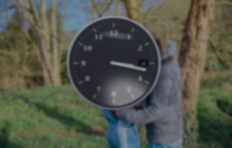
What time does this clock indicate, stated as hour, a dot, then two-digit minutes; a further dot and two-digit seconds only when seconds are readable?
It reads 3.17
